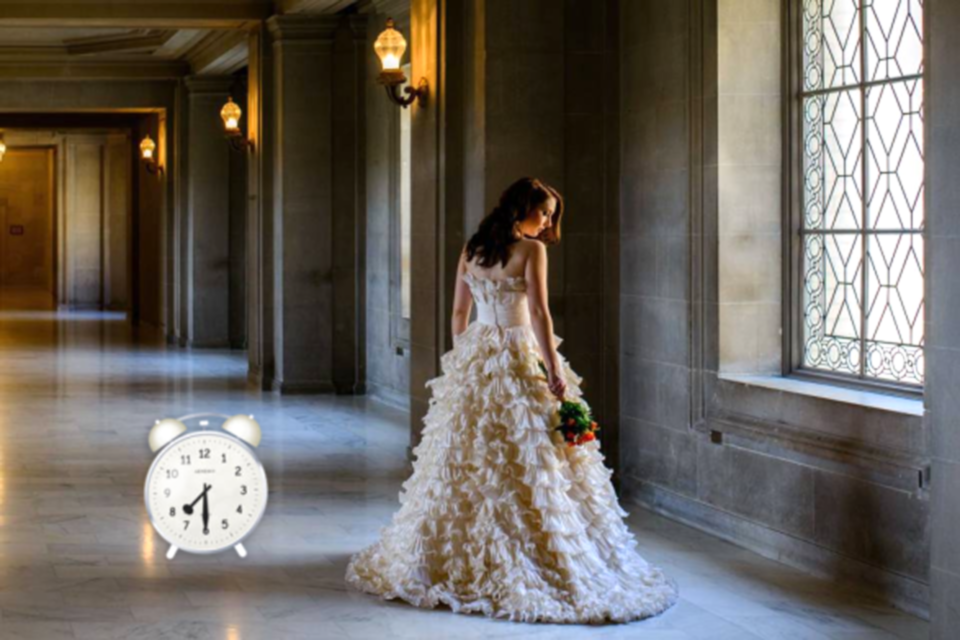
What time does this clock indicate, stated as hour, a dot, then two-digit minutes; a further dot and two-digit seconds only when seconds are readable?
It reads 7.30
